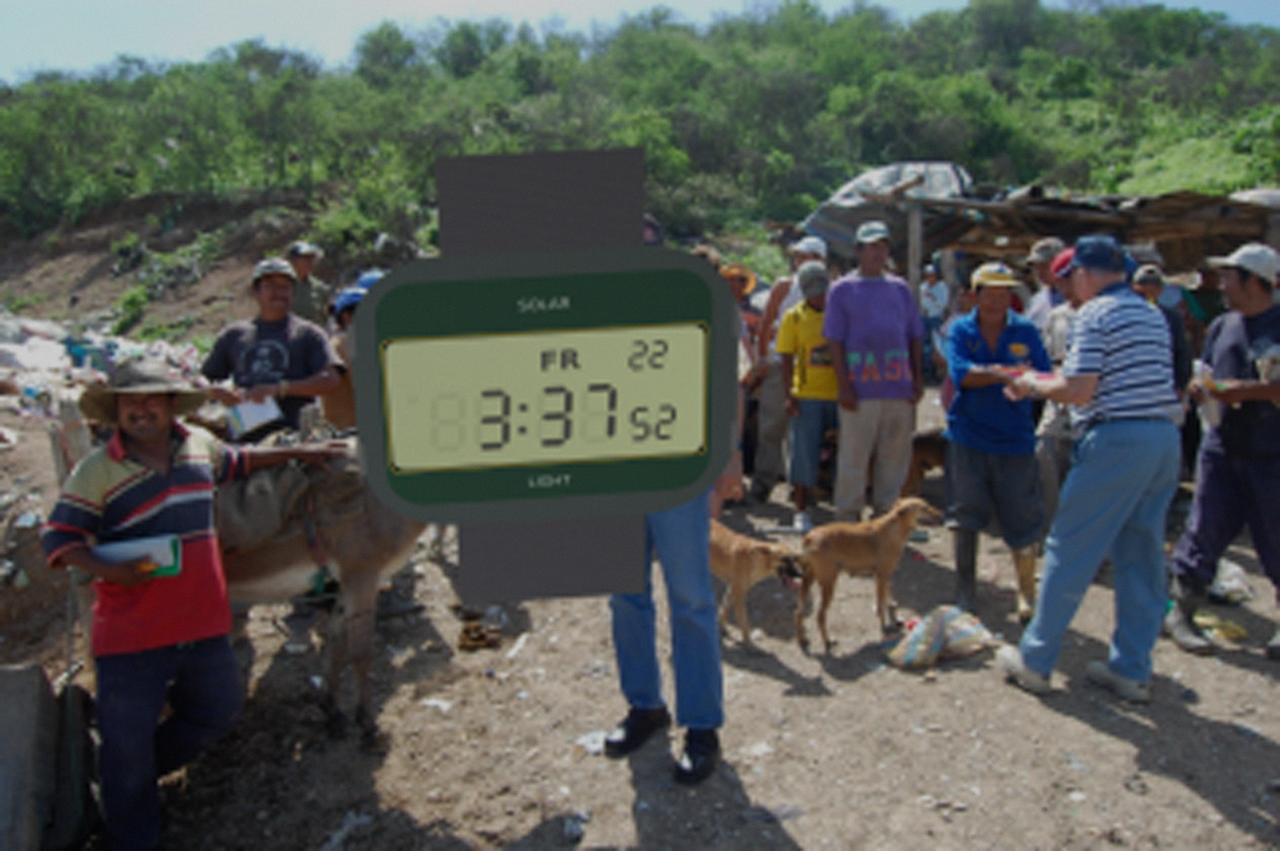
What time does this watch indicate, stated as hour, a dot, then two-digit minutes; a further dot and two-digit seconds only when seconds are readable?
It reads 3.37.52
